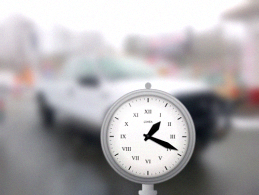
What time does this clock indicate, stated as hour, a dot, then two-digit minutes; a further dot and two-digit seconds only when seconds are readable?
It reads 1.19
